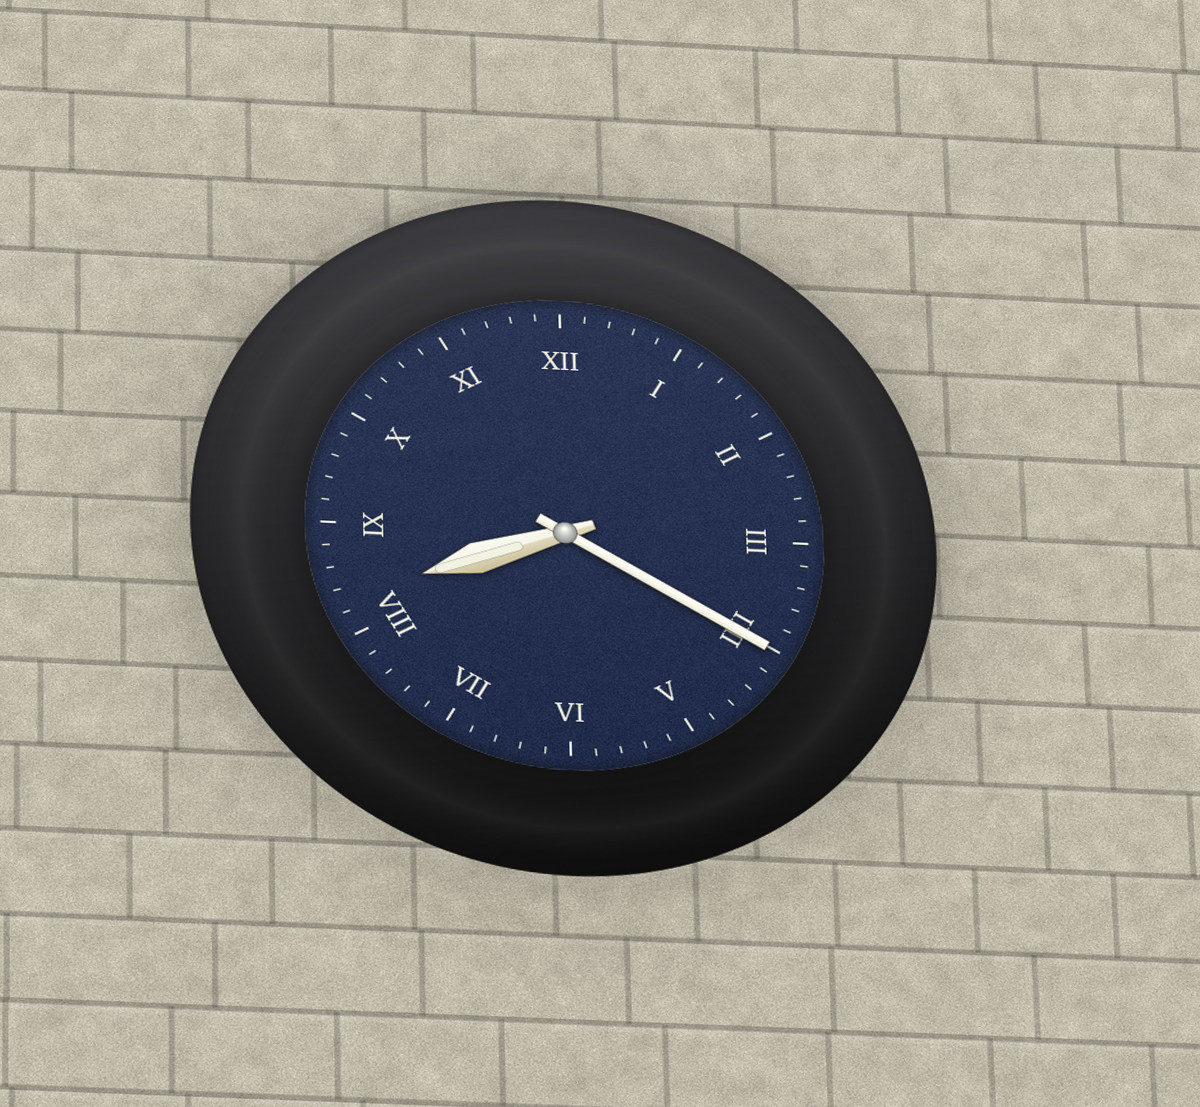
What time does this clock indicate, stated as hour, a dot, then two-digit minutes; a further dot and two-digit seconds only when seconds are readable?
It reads 8.20
